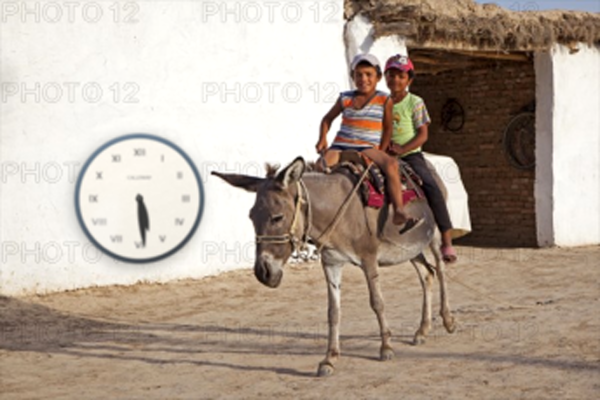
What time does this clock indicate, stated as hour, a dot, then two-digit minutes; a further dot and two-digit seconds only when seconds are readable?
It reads 5.29
